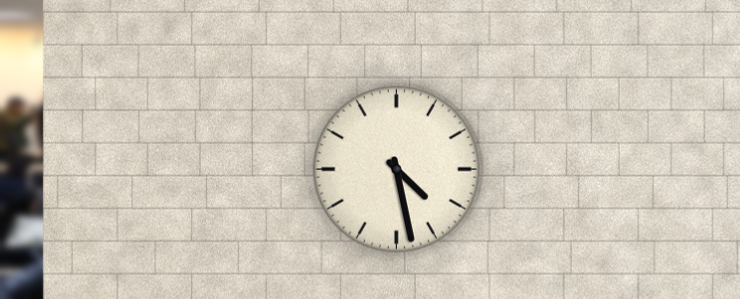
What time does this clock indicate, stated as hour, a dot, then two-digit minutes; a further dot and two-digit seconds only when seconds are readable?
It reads 4.28
